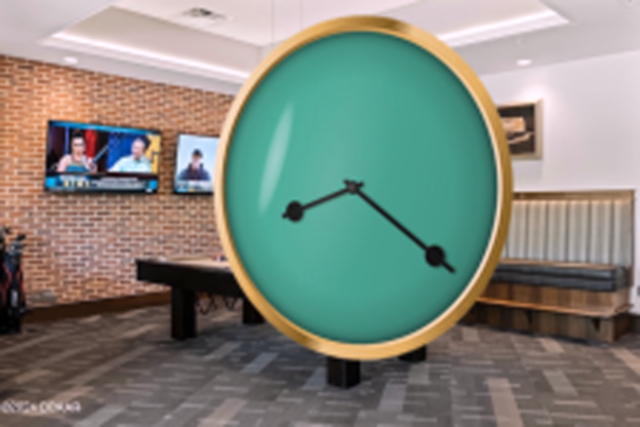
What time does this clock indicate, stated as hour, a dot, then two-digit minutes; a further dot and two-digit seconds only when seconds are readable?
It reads 8.21
